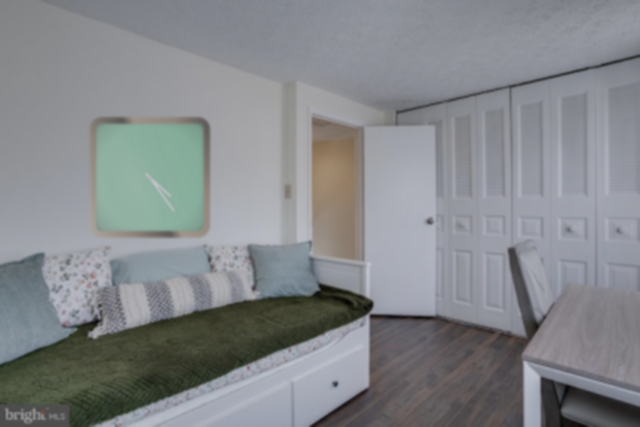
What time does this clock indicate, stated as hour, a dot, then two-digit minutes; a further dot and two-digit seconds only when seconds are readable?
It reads 4.24
